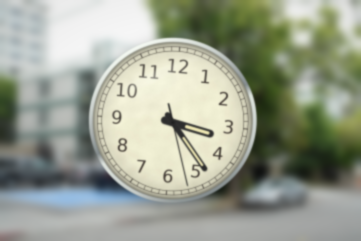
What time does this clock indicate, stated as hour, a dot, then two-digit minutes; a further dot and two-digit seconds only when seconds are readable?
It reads 3.23.27
